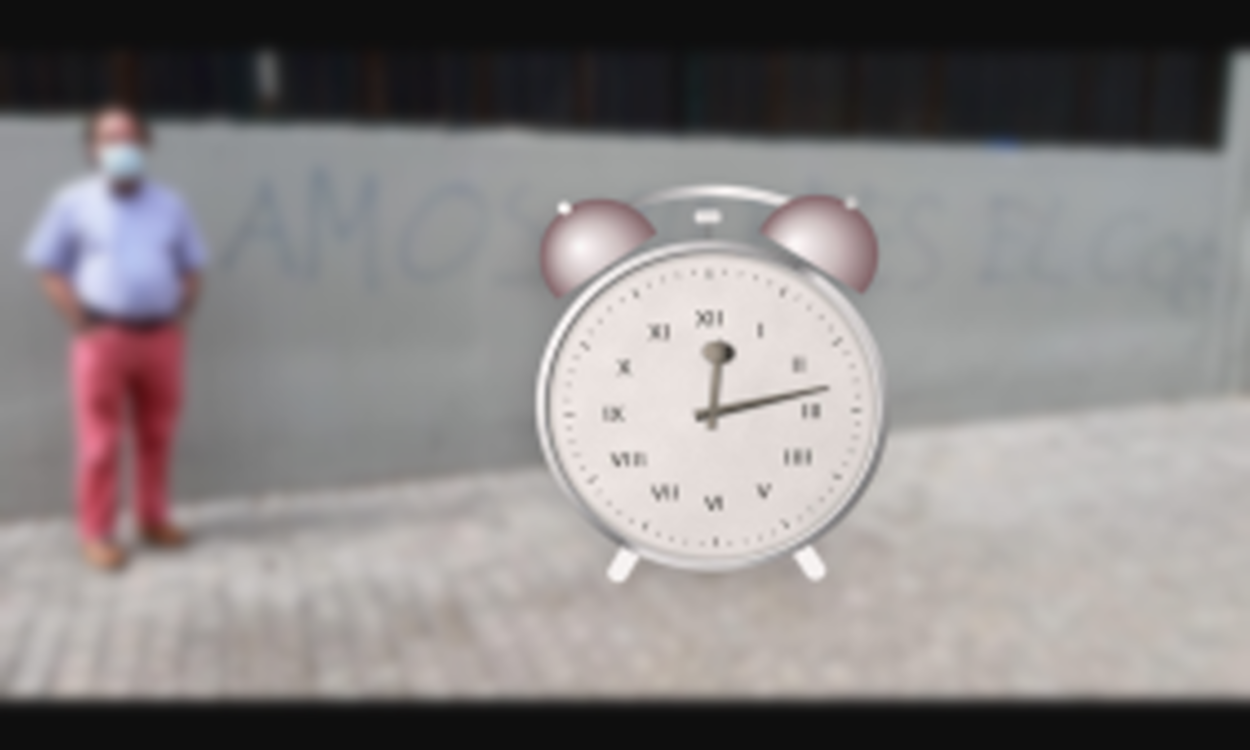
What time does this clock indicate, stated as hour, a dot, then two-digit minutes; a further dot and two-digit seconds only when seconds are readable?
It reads 12.13
